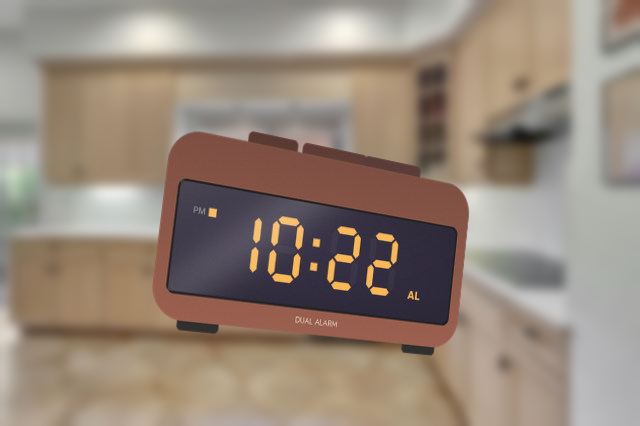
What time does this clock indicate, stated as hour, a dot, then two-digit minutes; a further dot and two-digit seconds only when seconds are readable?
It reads 10.22
